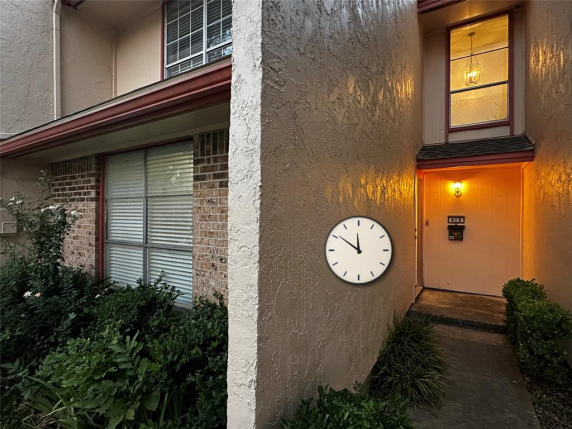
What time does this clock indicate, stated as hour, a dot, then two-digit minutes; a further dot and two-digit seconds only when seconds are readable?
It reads 11.51
